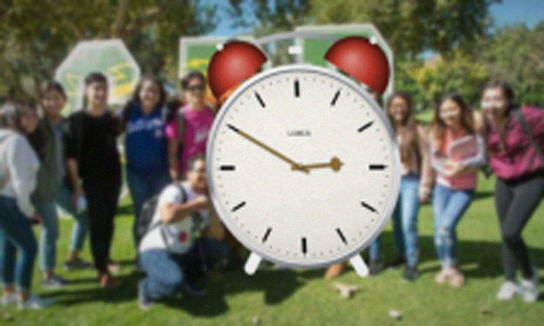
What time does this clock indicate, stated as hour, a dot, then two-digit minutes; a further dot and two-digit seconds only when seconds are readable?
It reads 2.50
